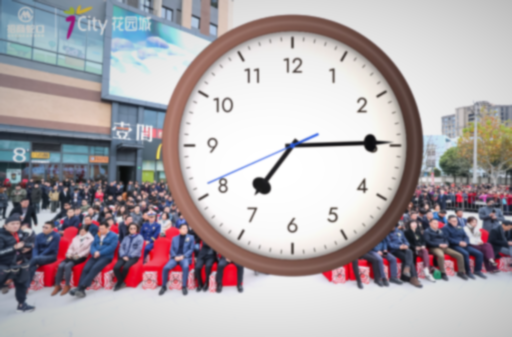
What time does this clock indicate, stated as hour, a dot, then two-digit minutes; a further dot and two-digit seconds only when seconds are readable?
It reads 7.14.41
